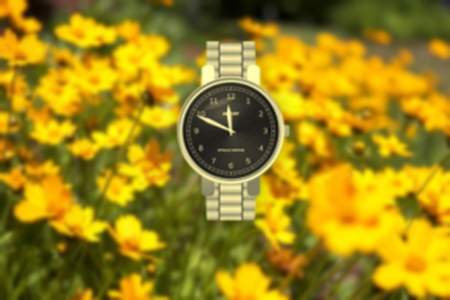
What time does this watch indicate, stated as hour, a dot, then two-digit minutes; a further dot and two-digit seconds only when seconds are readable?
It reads 11.49
